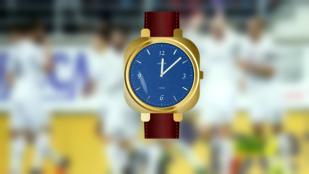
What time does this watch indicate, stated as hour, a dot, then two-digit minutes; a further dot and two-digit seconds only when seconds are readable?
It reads 12.08
